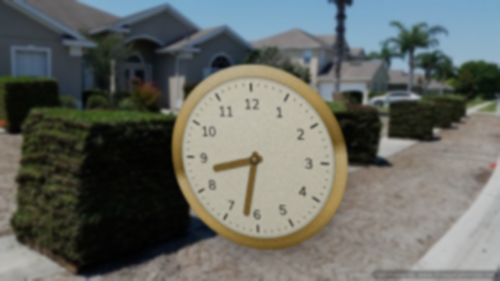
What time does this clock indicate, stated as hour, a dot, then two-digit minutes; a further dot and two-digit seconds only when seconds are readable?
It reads 8.32
